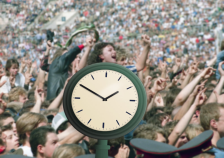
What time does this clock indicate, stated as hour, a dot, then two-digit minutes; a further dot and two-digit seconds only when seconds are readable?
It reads 1.50
